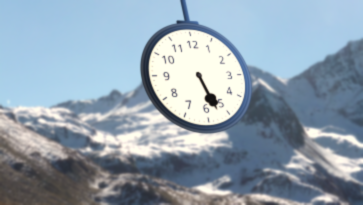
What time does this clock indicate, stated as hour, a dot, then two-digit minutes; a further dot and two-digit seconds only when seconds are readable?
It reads 5.27
